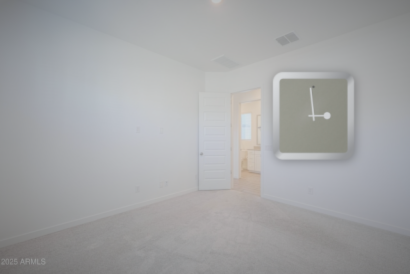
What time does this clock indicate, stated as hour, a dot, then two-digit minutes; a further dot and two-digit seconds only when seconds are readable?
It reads 2.59
